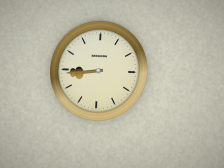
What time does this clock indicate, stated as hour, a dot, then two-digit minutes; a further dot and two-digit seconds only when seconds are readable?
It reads 8.44
